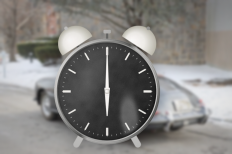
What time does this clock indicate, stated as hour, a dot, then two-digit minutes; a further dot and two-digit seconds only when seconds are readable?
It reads 6.00
